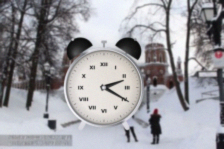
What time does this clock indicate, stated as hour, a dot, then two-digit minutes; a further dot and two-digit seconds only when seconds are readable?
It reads 2.20
